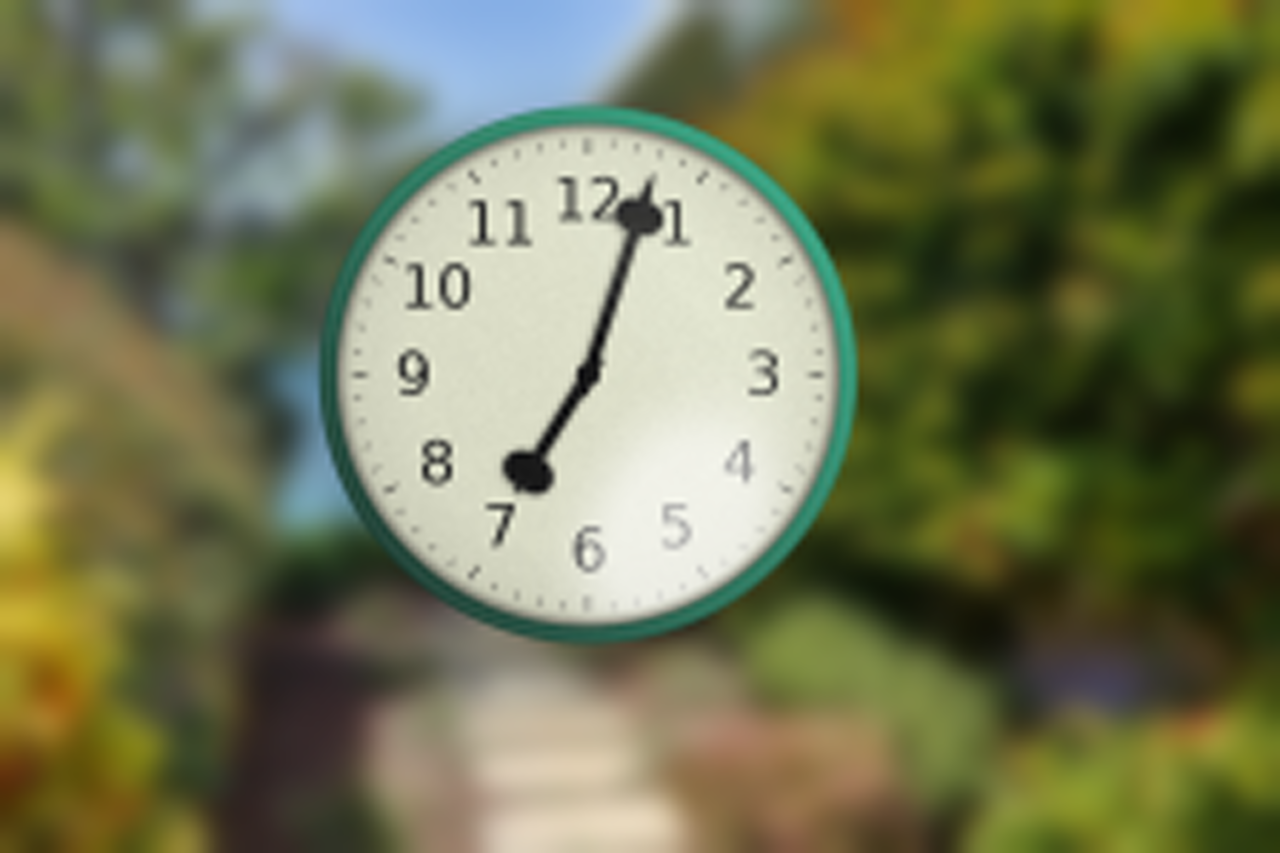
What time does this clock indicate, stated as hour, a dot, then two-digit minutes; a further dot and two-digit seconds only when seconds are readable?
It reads 7.03
